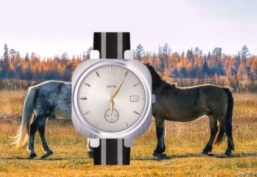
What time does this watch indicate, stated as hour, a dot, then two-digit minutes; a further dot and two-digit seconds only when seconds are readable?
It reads 6.05
